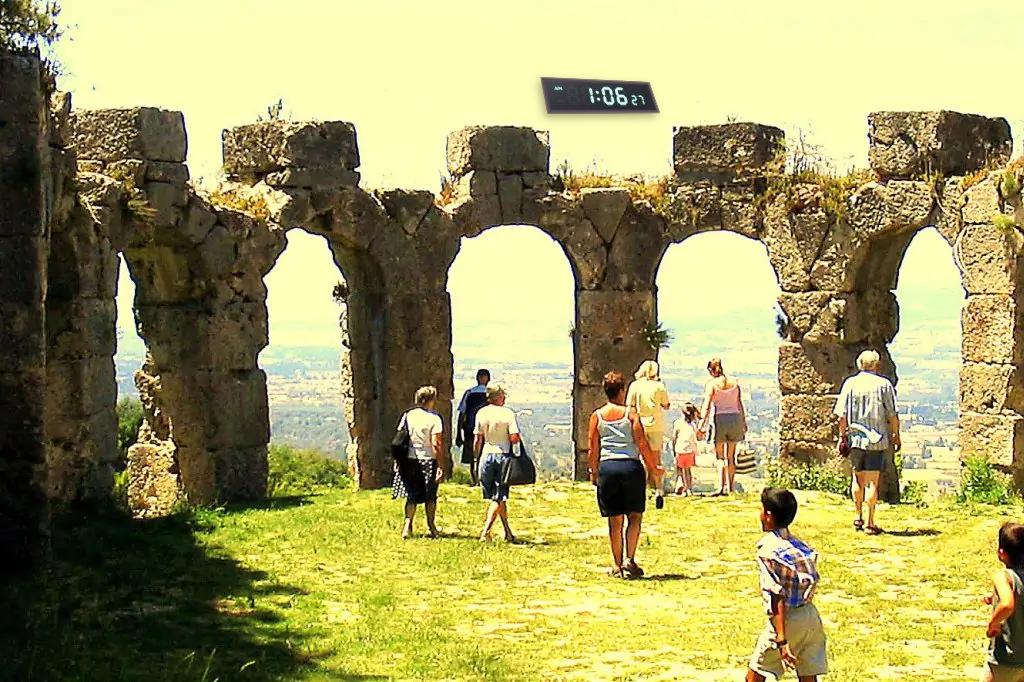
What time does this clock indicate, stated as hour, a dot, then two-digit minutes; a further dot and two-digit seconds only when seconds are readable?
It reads 1.06.27
